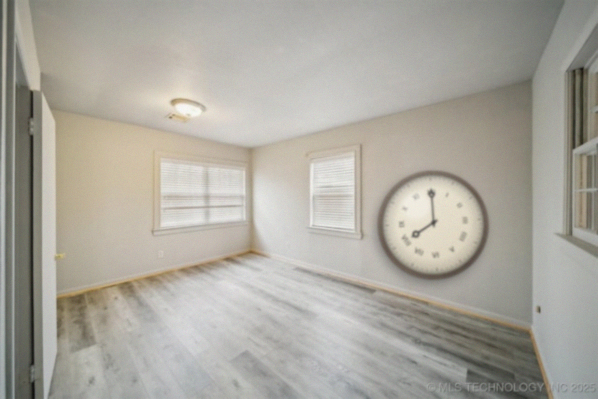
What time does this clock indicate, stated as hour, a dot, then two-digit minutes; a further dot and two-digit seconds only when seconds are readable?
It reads 8.00
